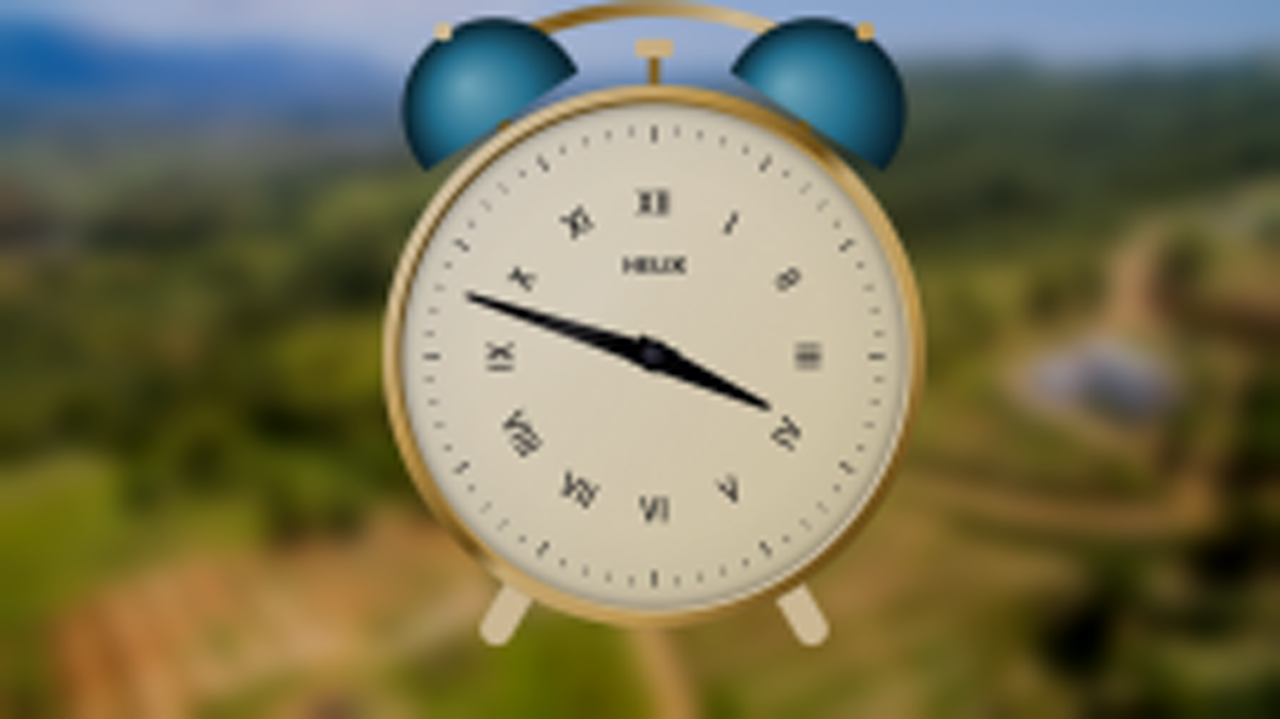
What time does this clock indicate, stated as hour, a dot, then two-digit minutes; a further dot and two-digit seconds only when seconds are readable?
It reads 3.48
